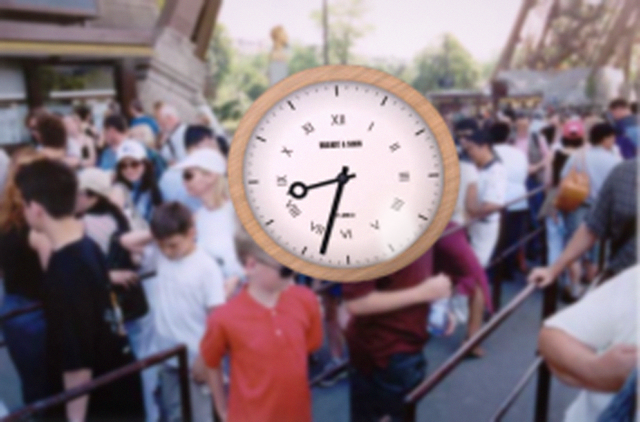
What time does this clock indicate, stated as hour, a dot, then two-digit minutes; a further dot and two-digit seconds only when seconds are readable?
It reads 8.33
